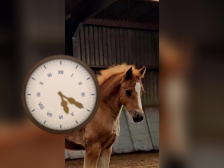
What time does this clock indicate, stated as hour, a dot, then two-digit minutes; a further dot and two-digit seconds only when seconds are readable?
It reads 5.20
